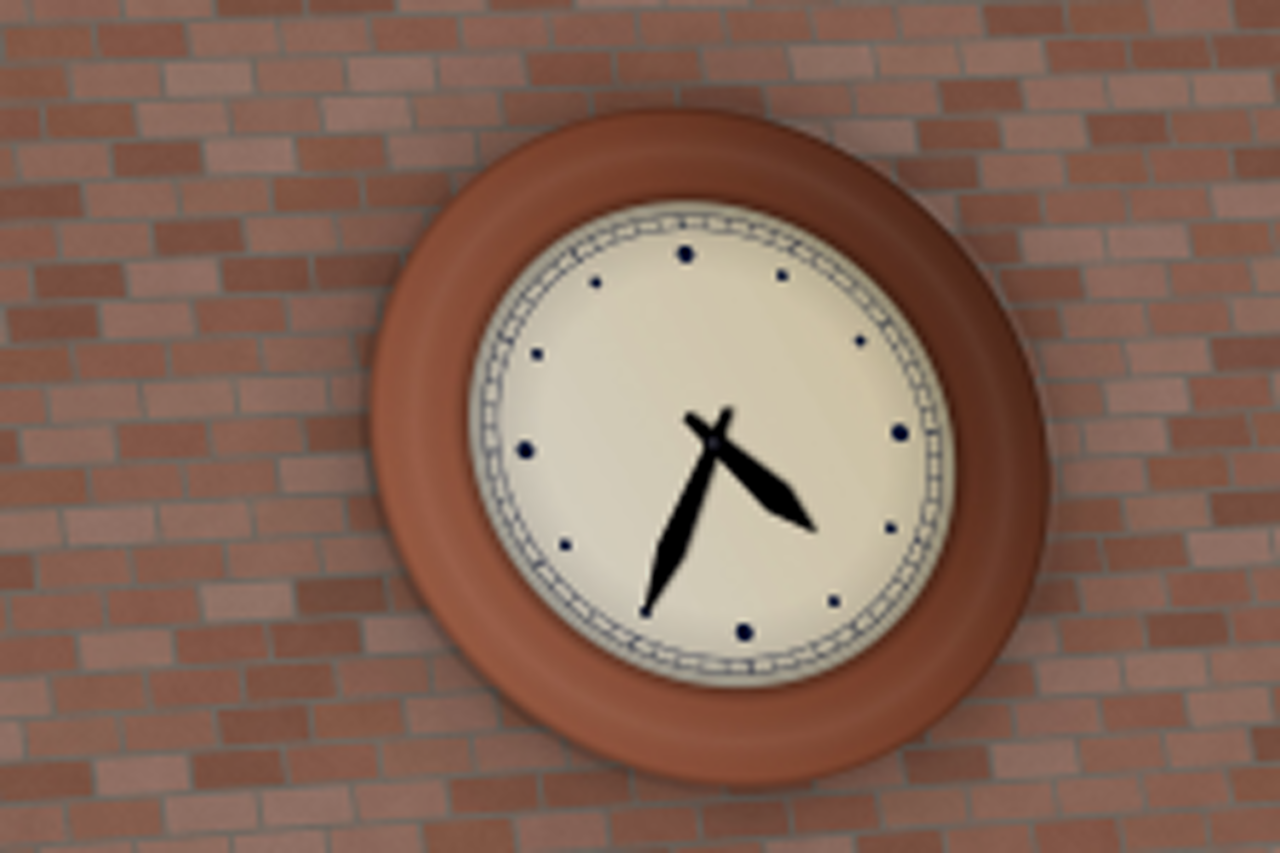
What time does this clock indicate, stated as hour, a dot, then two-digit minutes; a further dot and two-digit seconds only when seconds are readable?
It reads 4.35
